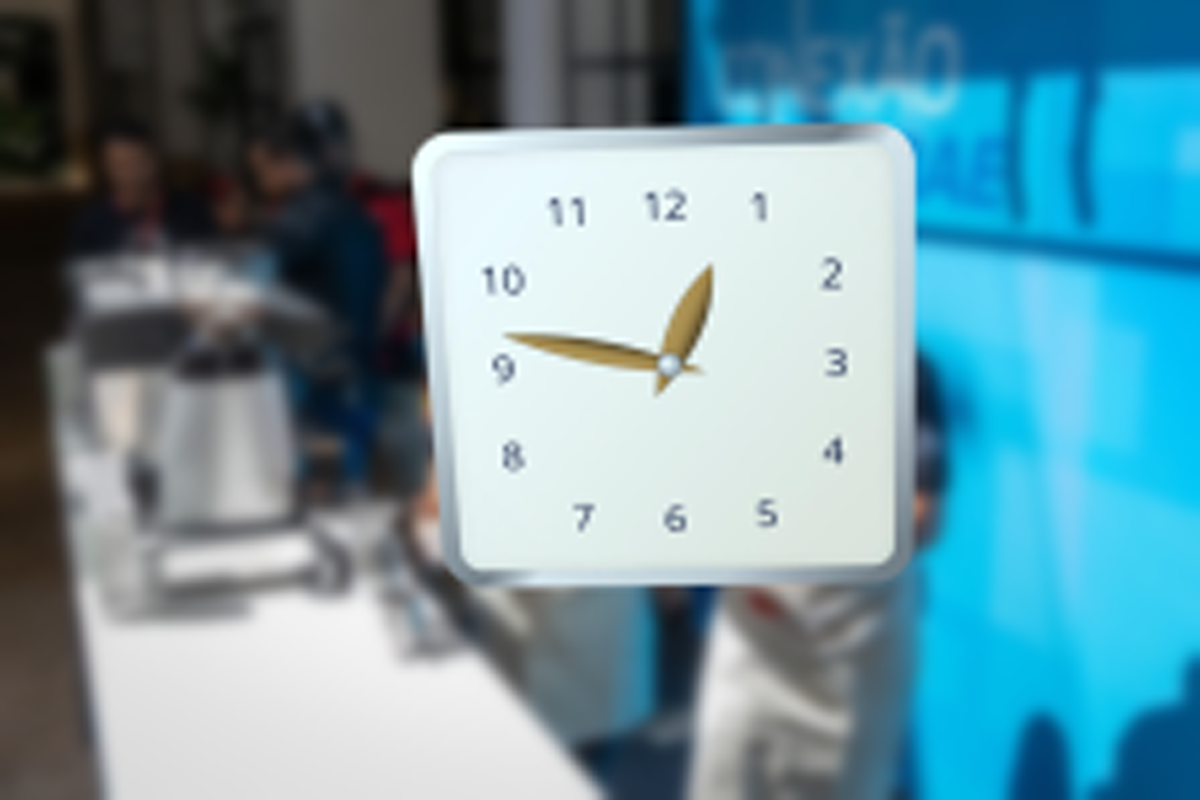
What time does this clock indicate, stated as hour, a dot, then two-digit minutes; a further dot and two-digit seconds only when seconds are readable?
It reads 12.47
